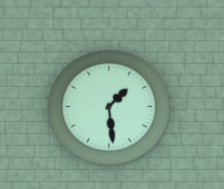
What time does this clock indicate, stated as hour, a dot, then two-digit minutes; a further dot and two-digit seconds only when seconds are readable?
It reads 1.29
